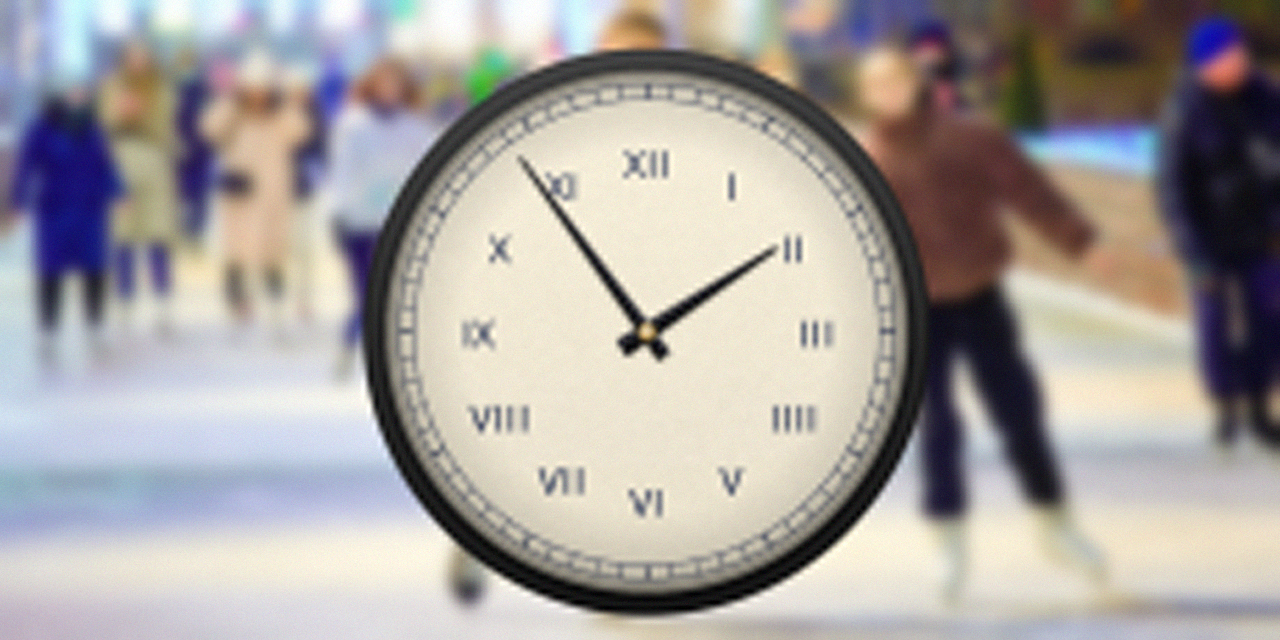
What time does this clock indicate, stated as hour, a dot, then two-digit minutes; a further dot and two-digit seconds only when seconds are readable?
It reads 1.54
